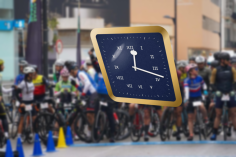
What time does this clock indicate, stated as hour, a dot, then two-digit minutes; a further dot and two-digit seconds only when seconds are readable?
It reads 12.18
